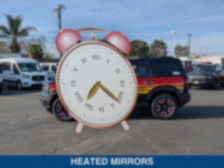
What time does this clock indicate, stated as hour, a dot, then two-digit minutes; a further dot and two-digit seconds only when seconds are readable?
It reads 7.22
